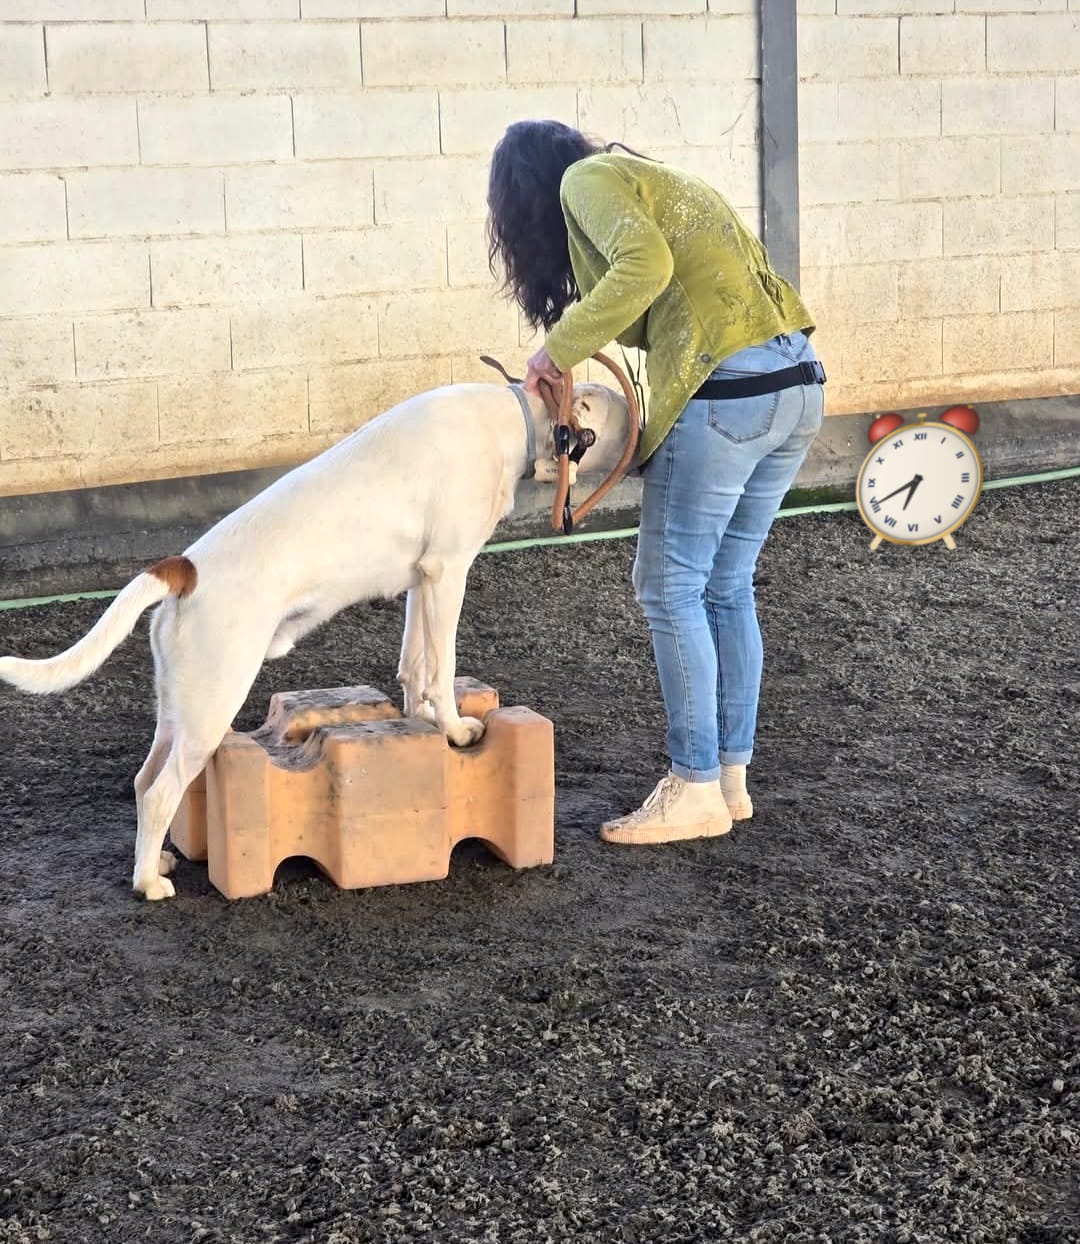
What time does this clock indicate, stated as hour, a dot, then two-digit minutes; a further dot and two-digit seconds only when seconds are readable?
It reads 6.40
